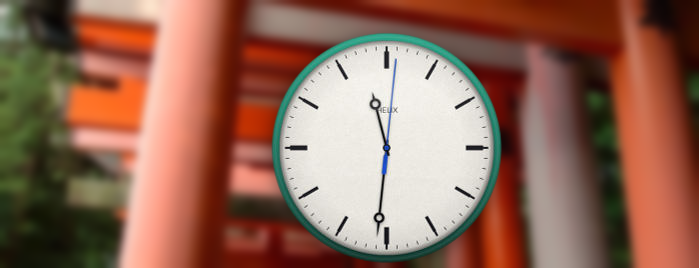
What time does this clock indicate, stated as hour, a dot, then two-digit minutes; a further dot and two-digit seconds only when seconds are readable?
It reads 11.31.01
